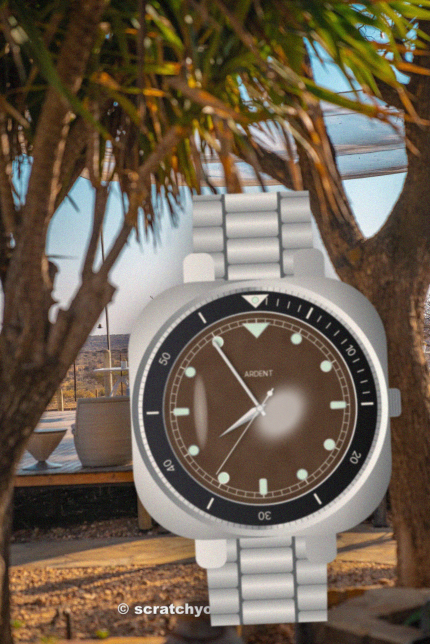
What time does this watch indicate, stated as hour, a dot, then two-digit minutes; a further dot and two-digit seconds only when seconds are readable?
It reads 7.54.36
